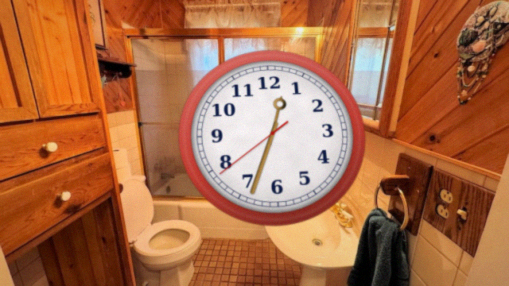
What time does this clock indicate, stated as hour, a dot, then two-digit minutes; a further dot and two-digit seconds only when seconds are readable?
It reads 12.33.39
